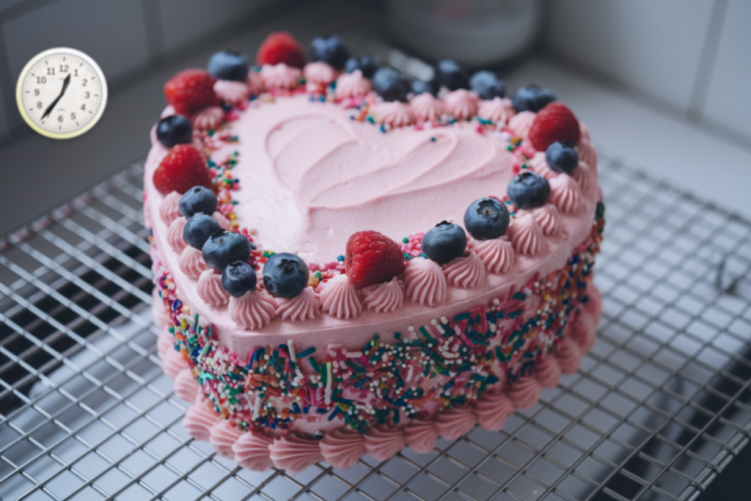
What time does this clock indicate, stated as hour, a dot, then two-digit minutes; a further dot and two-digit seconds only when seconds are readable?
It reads 12.36
